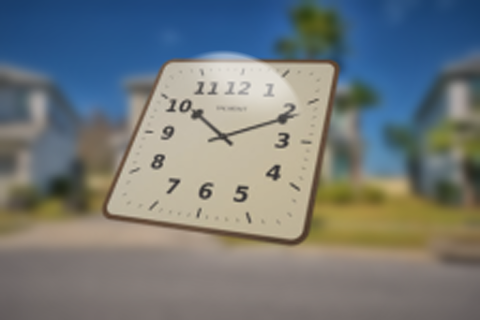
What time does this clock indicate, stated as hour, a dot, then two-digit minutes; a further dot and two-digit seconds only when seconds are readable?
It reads 10.11
